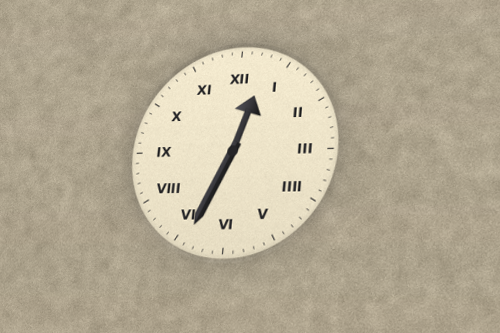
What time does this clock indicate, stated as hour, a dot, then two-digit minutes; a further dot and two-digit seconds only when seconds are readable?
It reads 12.34
